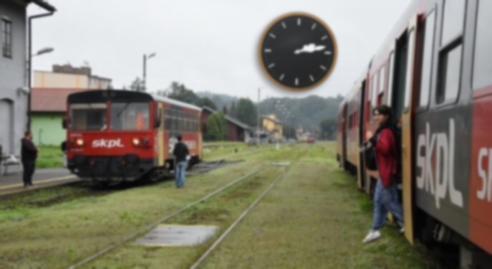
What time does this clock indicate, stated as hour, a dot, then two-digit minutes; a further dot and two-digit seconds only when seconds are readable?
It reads 2.13
